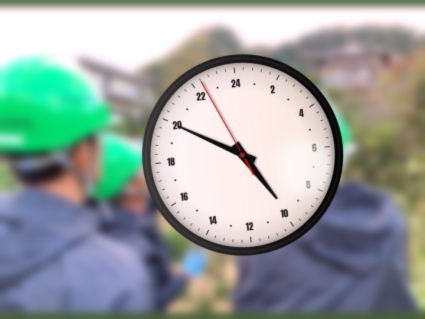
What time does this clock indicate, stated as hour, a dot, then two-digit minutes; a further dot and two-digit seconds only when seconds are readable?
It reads 9.49.56
